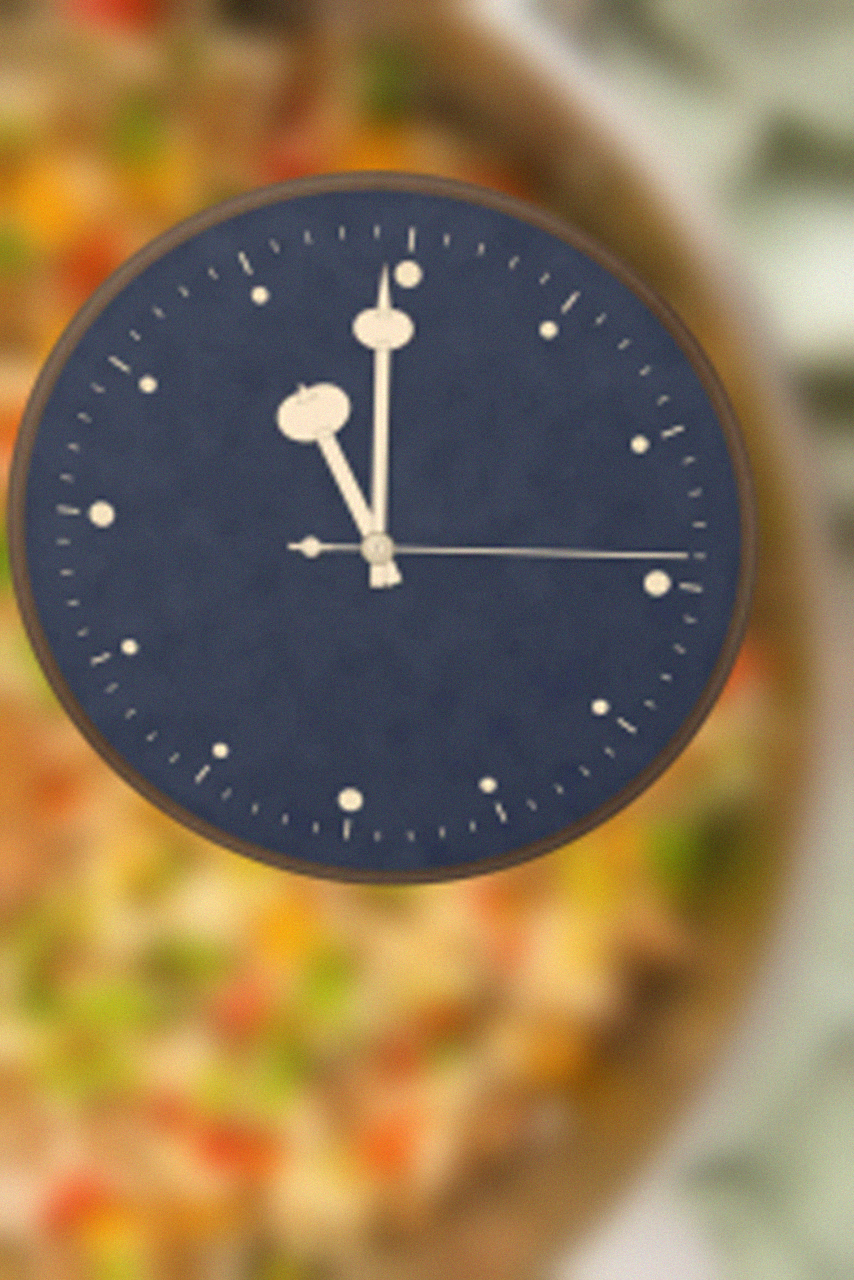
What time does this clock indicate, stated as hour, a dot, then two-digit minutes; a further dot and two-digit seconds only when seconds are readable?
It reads 10.59.14
